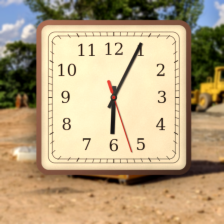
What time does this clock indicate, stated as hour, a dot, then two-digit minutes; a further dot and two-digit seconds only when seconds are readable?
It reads 6.04.27
